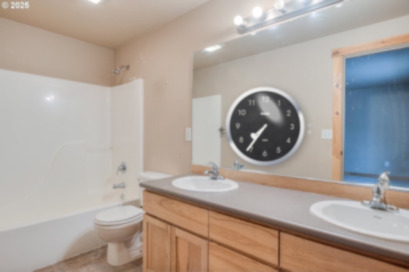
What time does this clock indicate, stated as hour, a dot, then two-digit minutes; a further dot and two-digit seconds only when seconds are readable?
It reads 7.36
